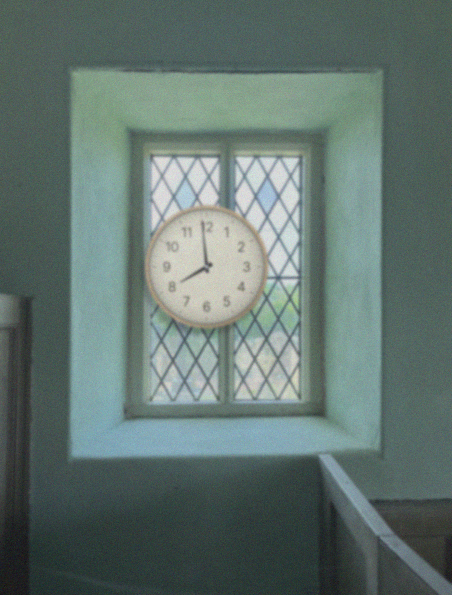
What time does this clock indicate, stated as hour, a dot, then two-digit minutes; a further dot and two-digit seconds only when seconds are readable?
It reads 7.59
